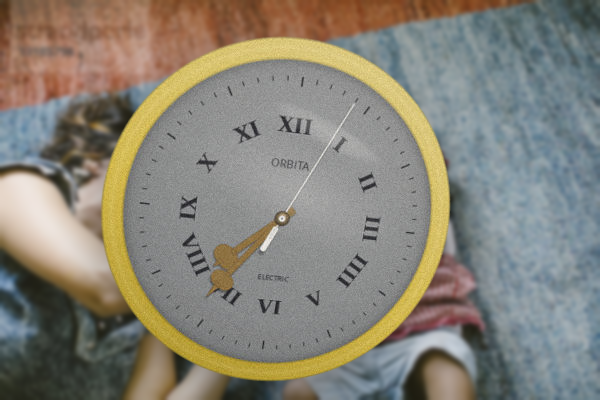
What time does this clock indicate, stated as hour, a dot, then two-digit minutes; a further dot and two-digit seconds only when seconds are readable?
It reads 7.36.04
